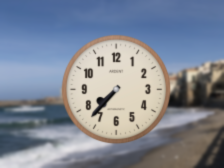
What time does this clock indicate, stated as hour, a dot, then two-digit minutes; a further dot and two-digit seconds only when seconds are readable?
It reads 7.37
